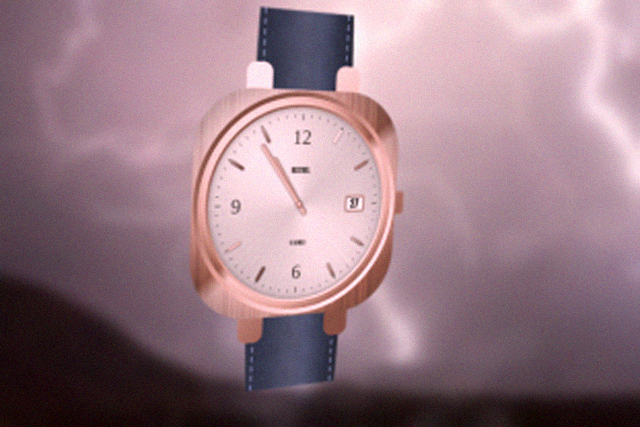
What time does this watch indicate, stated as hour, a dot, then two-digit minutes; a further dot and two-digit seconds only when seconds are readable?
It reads 10.54
